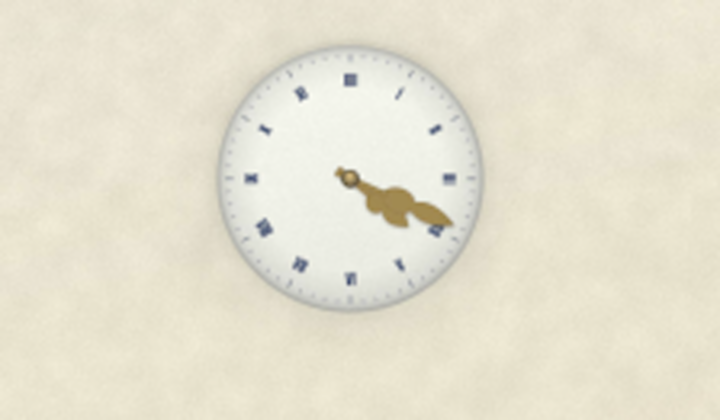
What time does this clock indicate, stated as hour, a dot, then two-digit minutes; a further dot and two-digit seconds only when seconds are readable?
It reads 4.19
